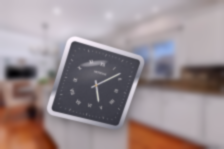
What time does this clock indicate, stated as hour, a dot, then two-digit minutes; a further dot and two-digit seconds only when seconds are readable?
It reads 5.08
